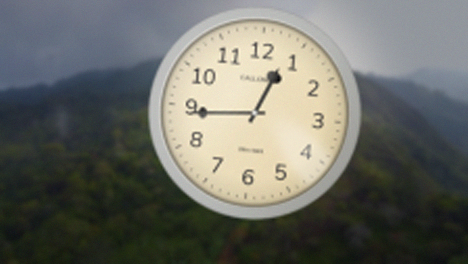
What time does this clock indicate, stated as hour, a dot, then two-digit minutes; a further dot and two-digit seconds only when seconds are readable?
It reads 12.44
